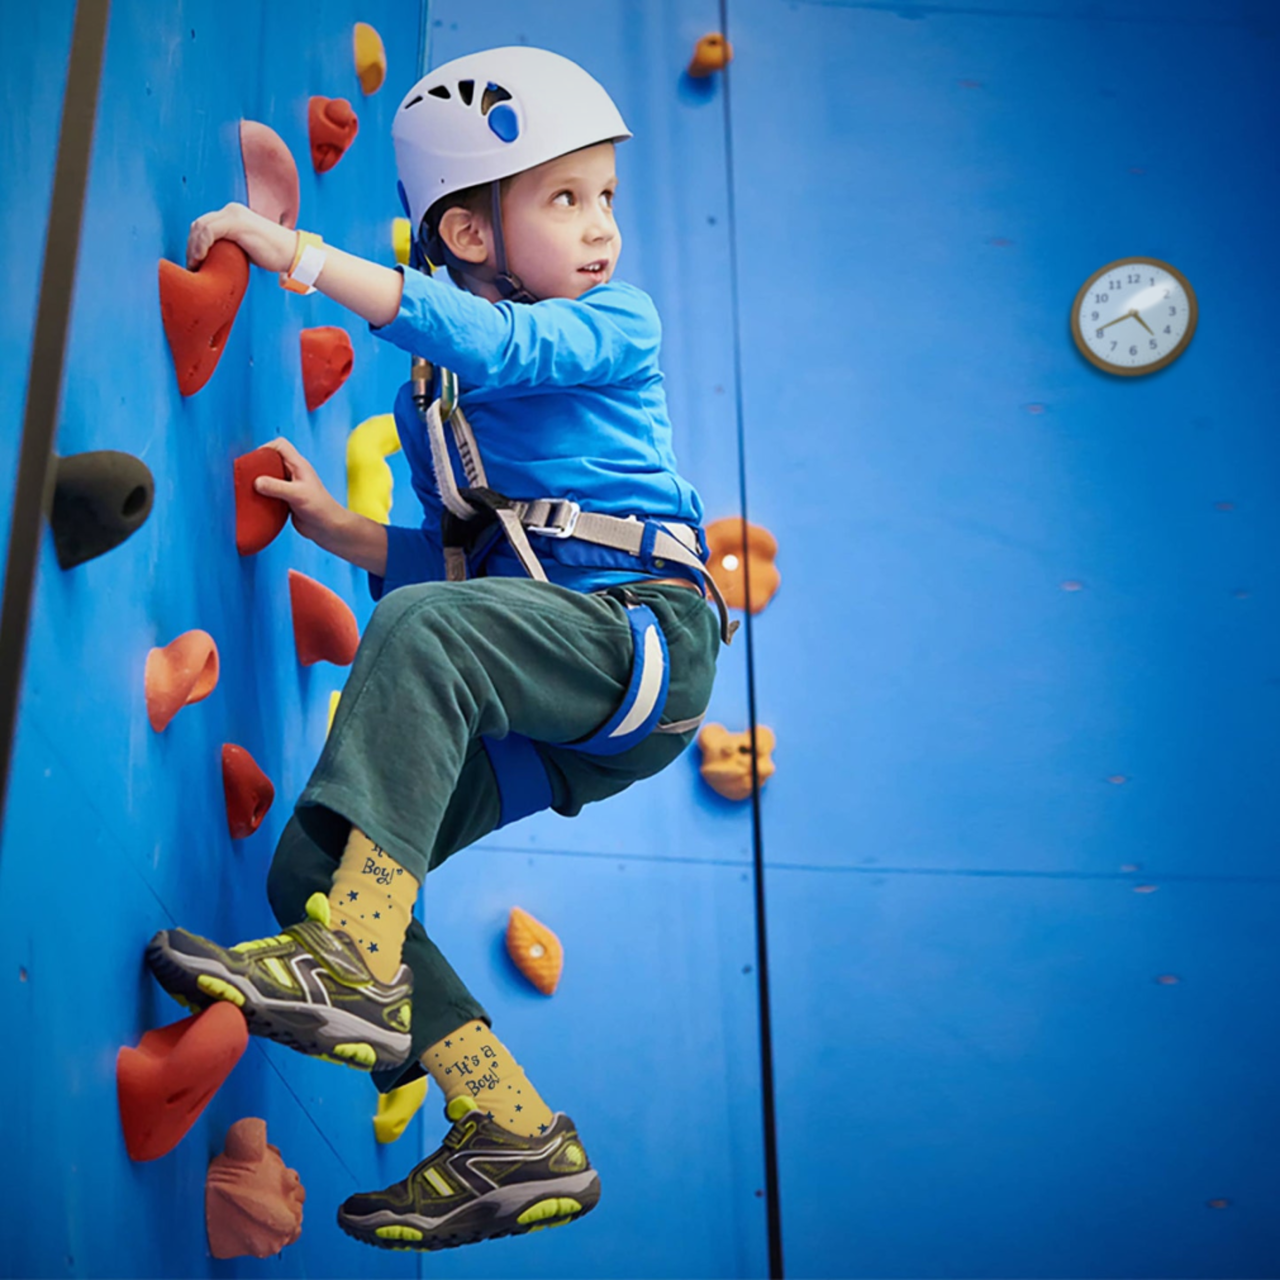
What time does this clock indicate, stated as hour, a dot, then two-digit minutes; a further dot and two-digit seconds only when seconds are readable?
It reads 4.41
